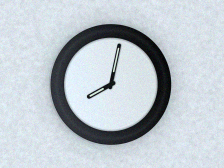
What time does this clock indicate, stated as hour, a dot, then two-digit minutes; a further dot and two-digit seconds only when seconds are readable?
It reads 8.02
